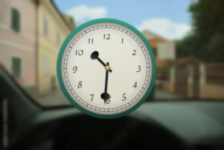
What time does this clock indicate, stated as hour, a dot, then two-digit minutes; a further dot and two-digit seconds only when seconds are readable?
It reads 10.31
